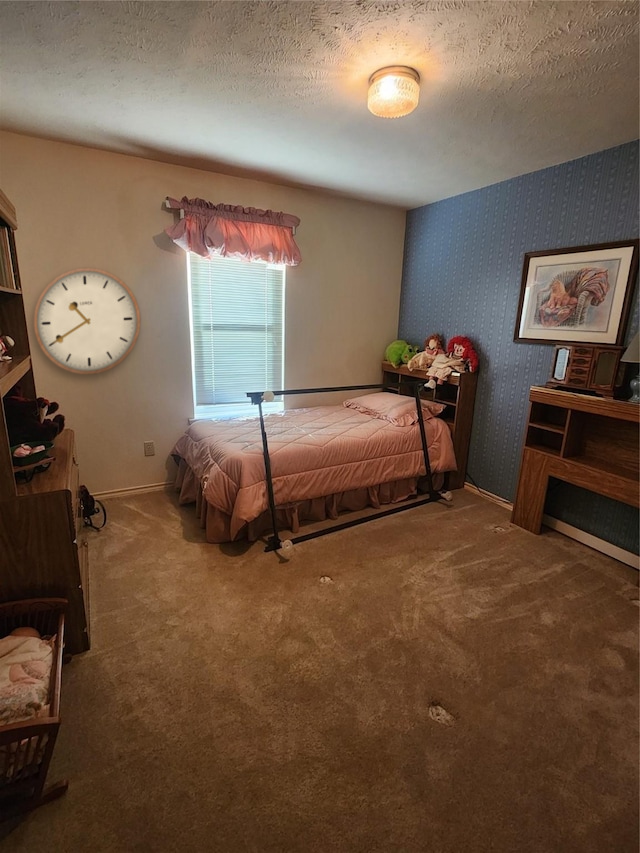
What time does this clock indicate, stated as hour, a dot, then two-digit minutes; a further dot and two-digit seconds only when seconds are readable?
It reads 10.40
